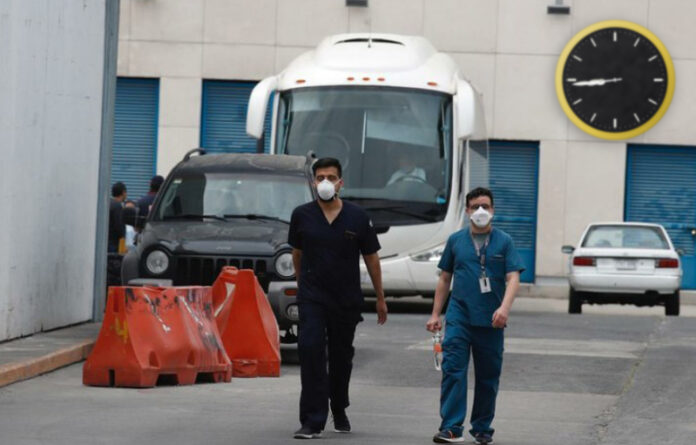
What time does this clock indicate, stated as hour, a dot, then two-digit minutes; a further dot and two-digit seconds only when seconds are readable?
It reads 8.44
